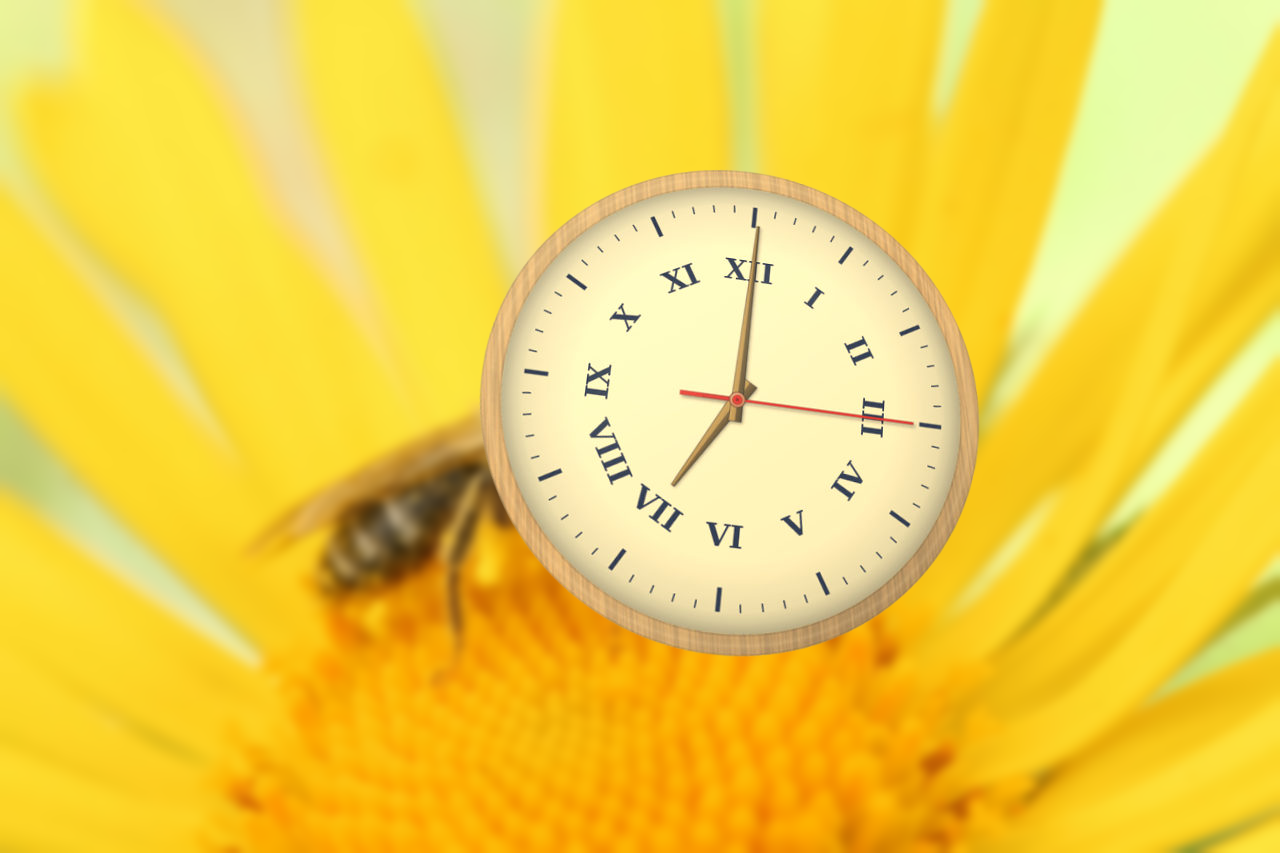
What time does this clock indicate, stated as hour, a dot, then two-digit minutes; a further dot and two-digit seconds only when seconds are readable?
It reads 7.00.15
